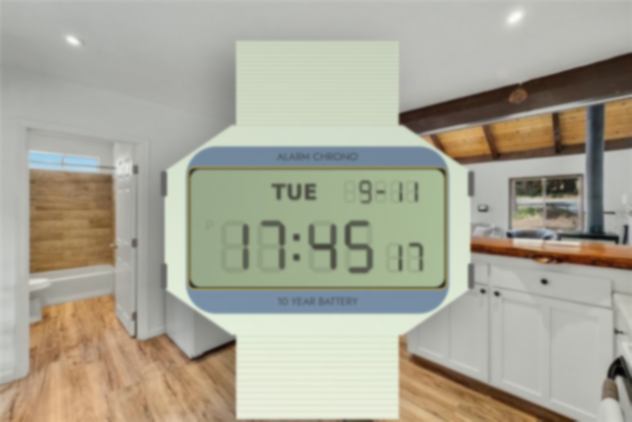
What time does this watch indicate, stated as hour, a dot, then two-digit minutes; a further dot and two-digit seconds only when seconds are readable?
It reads 17.45.17
